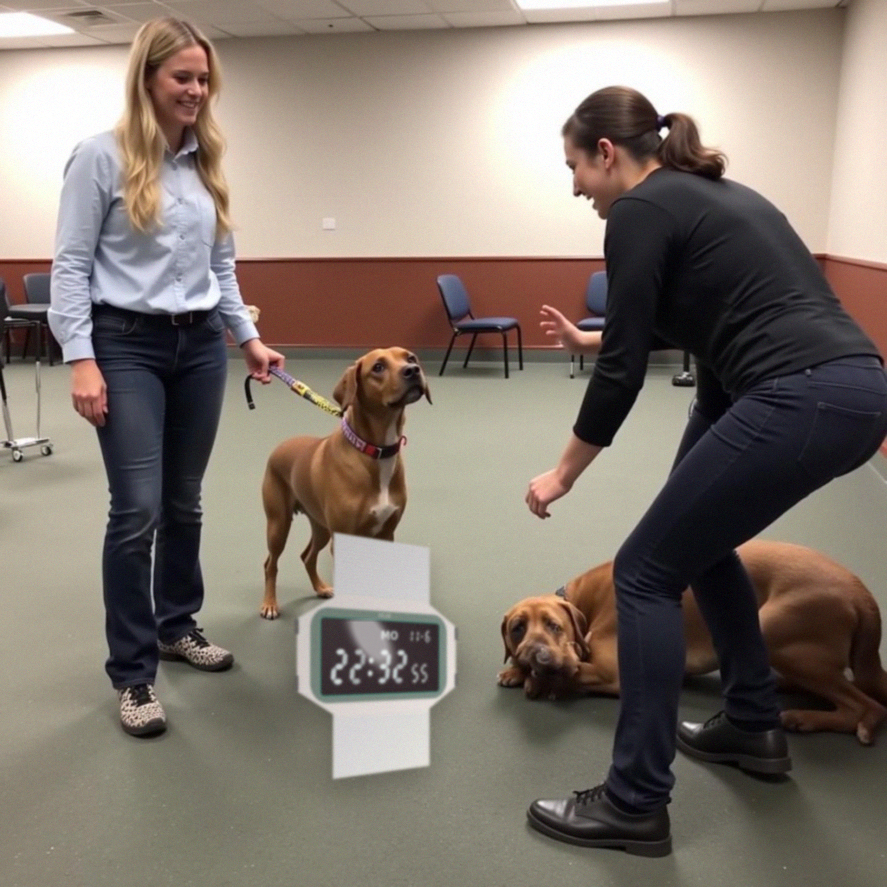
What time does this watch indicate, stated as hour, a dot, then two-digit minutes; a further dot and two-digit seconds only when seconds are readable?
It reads 22.32.55
